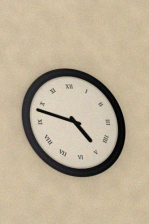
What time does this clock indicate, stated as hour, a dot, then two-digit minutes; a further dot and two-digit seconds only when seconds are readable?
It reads 4.48
